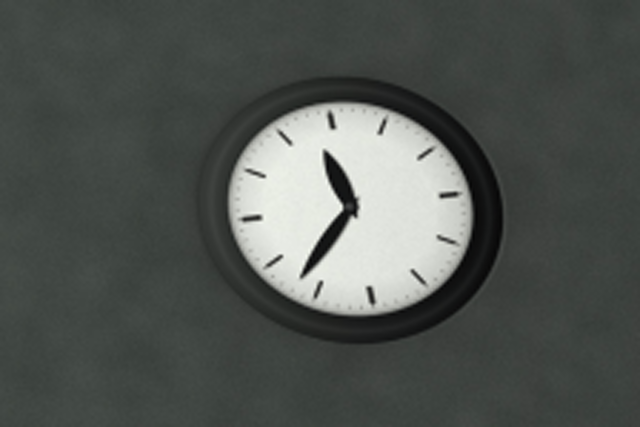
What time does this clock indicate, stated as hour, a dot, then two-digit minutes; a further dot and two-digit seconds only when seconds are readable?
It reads 11.37
